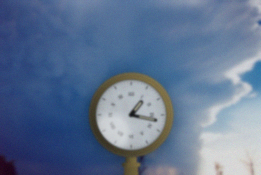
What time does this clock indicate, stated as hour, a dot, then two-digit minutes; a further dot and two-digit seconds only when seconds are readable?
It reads 1.17
